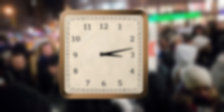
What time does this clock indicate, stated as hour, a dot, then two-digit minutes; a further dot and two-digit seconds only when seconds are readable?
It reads 3.13
